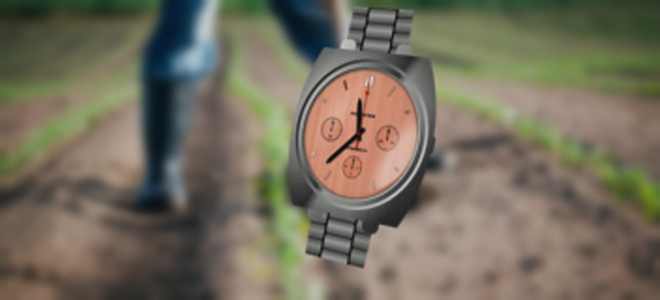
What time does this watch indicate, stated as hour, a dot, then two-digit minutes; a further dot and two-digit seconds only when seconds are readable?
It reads 11.37
